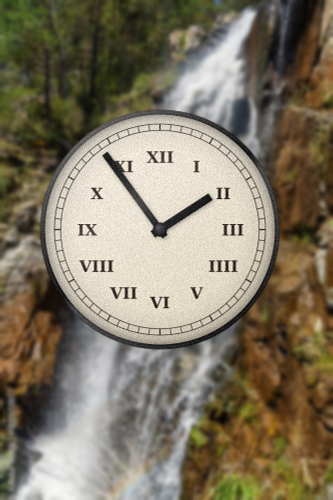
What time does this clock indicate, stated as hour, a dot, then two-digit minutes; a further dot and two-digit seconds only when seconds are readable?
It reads 1.54
